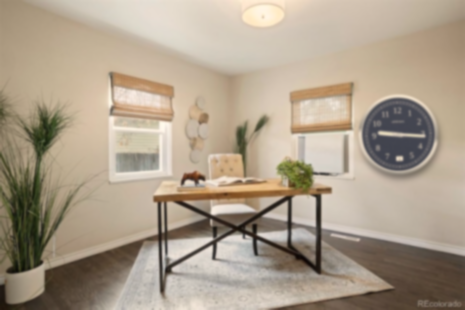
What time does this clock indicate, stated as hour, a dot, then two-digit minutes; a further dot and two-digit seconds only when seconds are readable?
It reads 9.16
